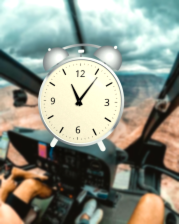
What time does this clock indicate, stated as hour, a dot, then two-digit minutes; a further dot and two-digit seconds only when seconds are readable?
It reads 11.06
